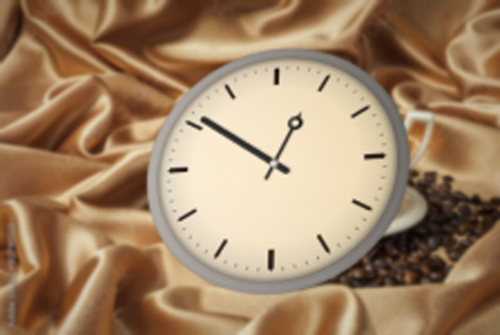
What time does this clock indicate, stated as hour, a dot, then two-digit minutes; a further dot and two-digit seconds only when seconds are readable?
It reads 12.51
